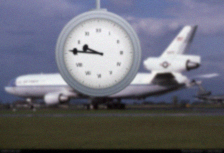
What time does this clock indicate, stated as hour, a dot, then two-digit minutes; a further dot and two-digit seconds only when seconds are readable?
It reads 9.46
